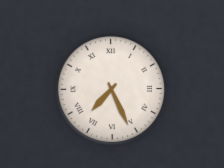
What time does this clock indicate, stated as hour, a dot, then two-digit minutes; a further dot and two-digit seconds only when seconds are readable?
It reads 7.26
